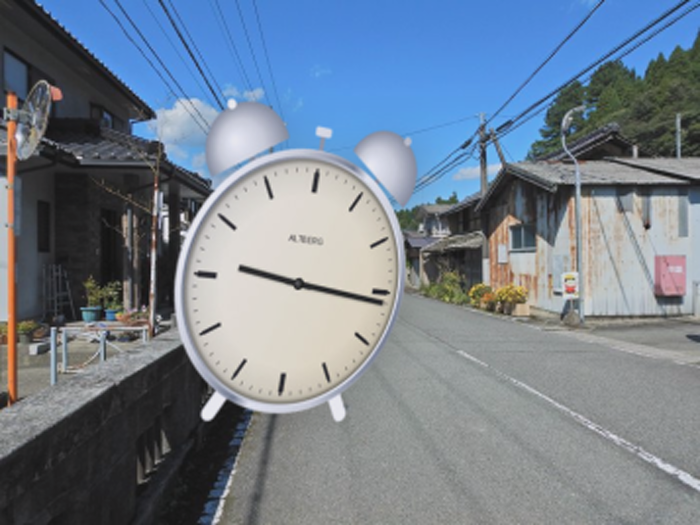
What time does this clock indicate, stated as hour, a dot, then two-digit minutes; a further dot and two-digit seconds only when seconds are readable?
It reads 9.16
